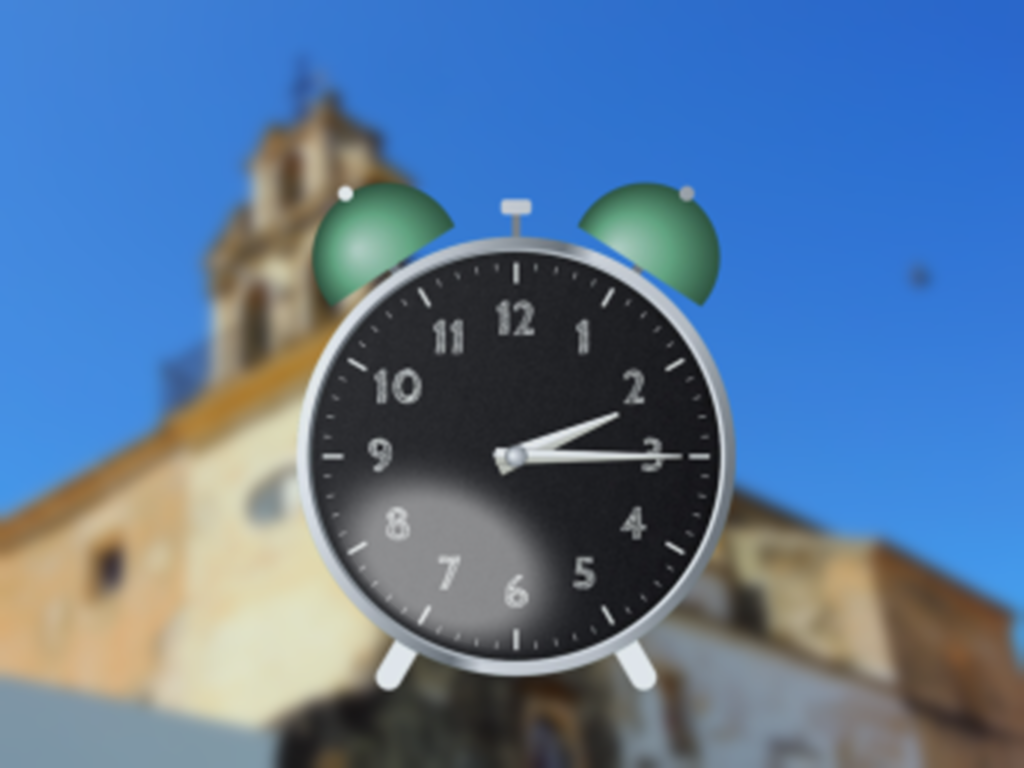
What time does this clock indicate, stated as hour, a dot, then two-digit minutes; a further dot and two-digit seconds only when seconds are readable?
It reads 2.15
